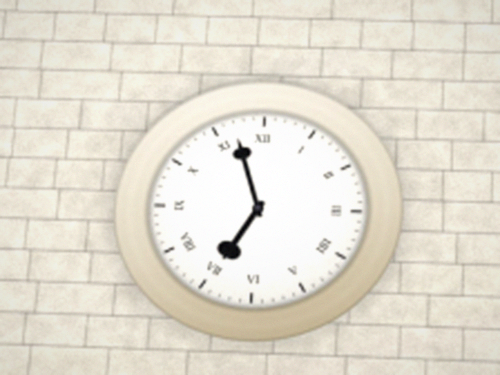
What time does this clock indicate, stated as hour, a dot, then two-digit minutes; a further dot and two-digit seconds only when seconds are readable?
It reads 6.57
